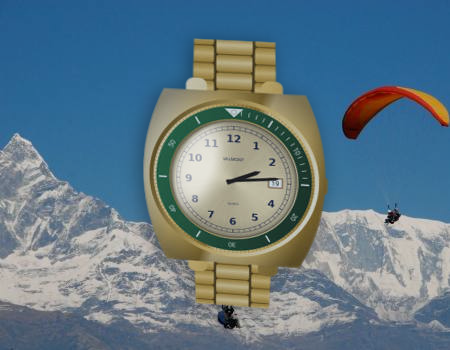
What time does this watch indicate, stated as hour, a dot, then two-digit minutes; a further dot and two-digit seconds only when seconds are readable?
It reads 2.14
